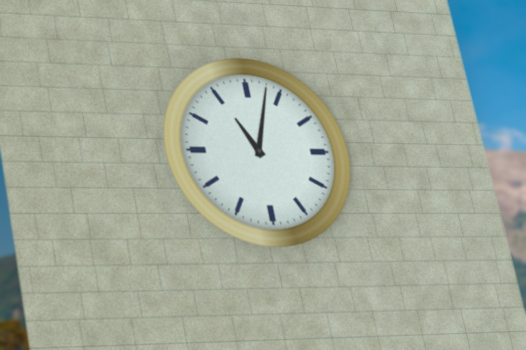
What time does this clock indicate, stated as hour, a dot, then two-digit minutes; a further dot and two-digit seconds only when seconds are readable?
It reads 11.03
